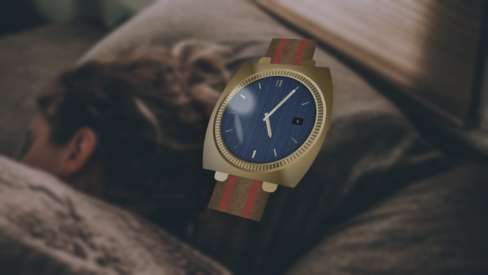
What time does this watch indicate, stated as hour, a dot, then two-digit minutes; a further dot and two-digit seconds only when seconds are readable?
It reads 5.05
